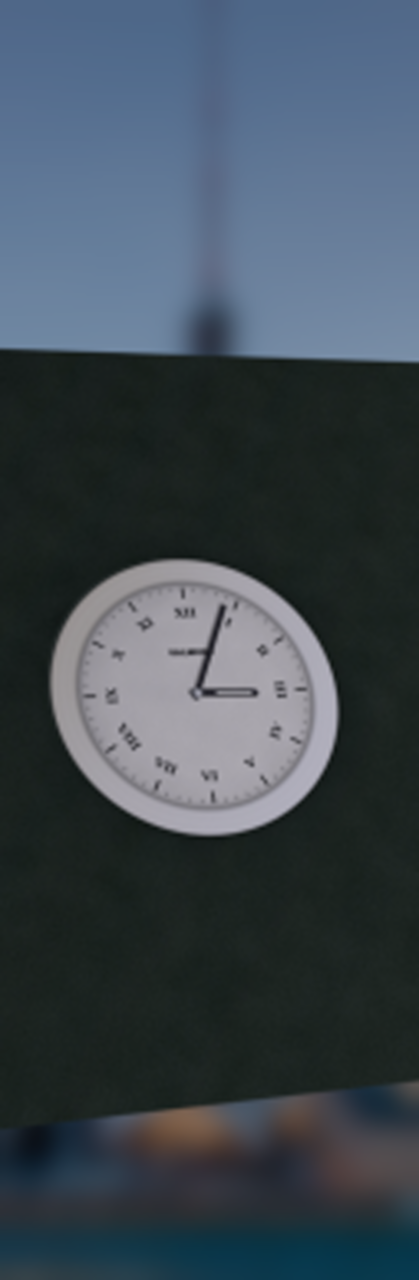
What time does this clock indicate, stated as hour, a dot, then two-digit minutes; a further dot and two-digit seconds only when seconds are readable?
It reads 3.04
